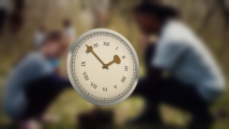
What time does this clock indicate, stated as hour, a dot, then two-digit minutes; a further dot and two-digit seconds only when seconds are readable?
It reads 1.52
